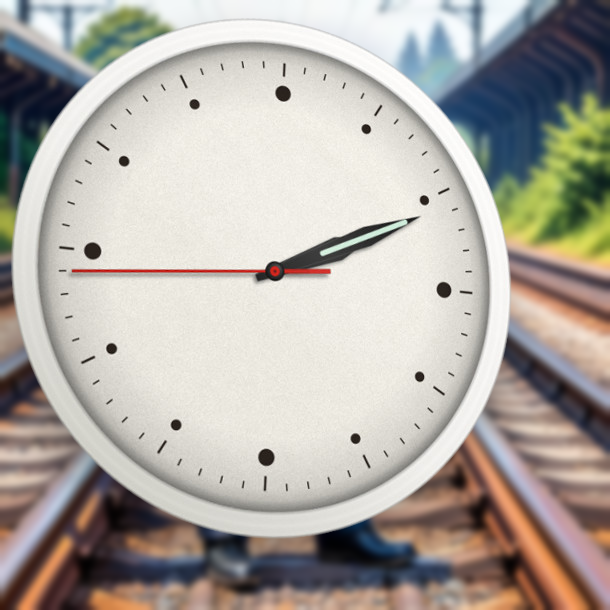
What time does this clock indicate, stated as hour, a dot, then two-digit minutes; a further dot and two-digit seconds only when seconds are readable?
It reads 2.10.44
